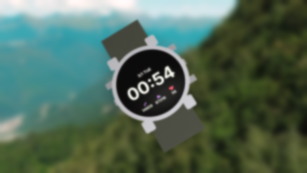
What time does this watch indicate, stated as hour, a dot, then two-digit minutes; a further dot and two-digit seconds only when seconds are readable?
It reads 0.54
